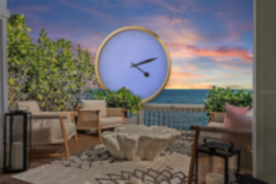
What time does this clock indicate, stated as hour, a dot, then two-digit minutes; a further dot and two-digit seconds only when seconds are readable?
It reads 4.12
